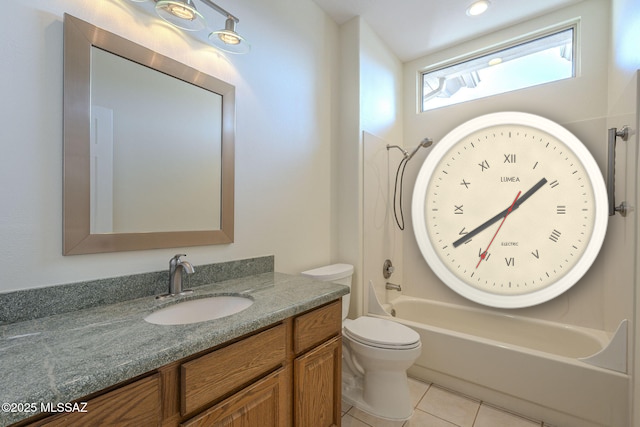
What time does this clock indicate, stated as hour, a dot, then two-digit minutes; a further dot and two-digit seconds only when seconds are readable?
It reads 1.39.35
